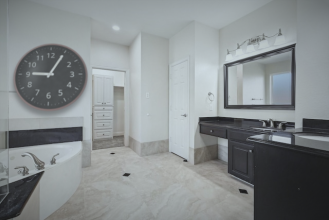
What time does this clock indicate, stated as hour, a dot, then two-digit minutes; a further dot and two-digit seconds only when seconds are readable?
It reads 9.05
